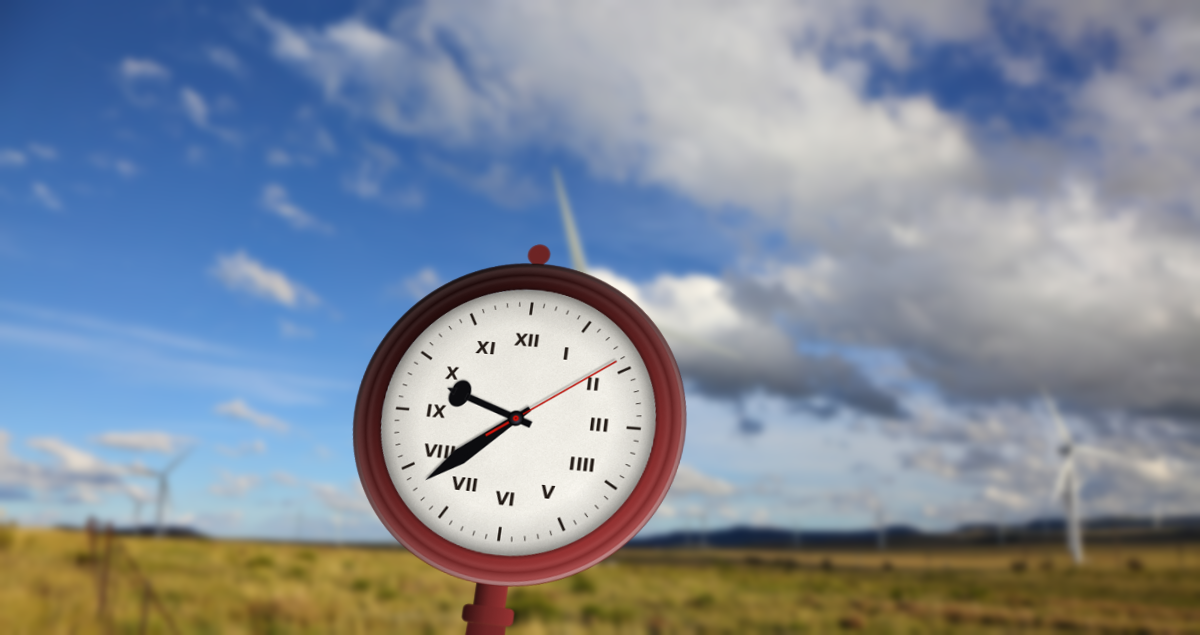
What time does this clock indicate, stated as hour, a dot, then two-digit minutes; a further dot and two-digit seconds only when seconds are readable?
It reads 9.38.09
